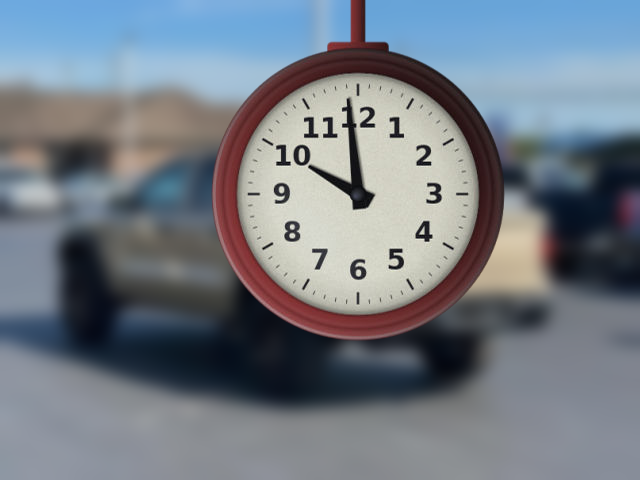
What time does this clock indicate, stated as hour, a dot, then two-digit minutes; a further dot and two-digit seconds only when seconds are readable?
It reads 9.59
